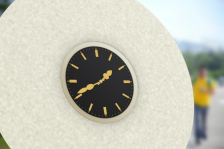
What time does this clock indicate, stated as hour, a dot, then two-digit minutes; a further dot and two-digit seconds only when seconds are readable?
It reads 1.41
